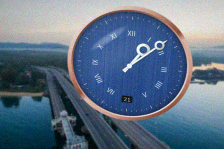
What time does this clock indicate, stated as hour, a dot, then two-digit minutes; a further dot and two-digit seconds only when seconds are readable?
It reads 1.08
